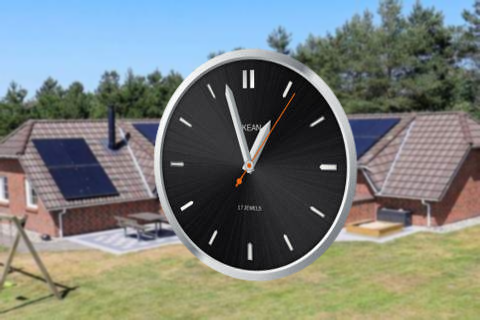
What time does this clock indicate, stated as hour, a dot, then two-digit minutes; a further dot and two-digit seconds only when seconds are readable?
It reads 12.57.06
